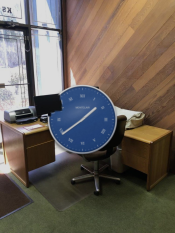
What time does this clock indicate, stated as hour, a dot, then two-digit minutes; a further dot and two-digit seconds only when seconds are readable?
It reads 1.39
